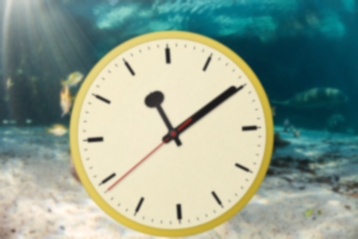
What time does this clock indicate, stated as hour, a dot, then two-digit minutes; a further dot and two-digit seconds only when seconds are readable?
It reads 11.09.39
